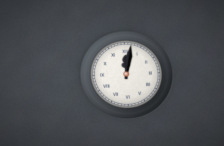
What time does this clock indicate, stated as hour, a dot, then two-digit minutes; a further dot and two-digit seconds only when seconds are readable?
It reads 12.02
